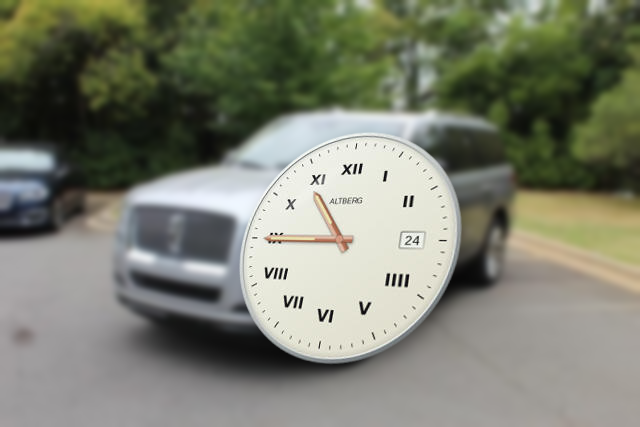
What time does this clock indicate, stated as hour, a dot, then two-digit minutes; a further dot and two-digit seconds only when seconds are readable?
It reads 10.45
